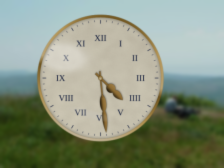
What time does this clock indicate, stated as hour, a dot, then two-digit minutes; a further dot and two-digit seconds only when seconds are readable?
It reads 4.29
